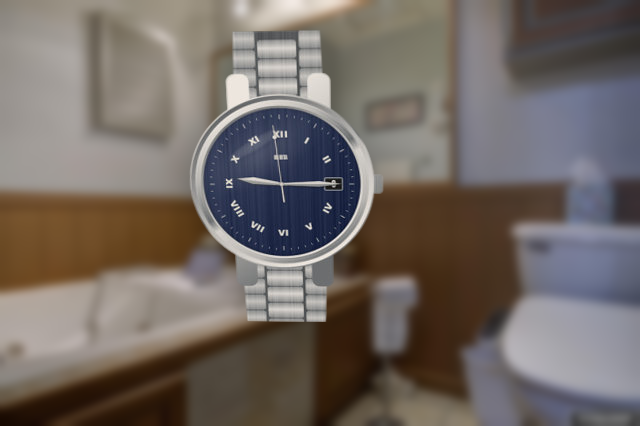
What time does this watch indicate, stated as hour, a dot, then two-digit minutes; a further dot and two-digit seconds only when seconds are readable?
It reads 9.14.59
